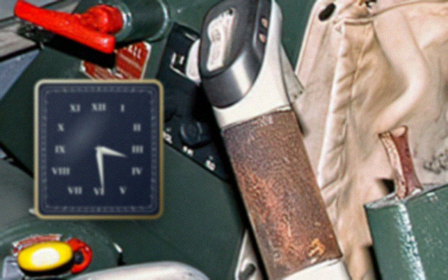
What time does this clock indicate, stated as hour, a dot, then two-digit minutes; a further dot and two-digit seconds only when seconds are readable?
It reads 3.29
